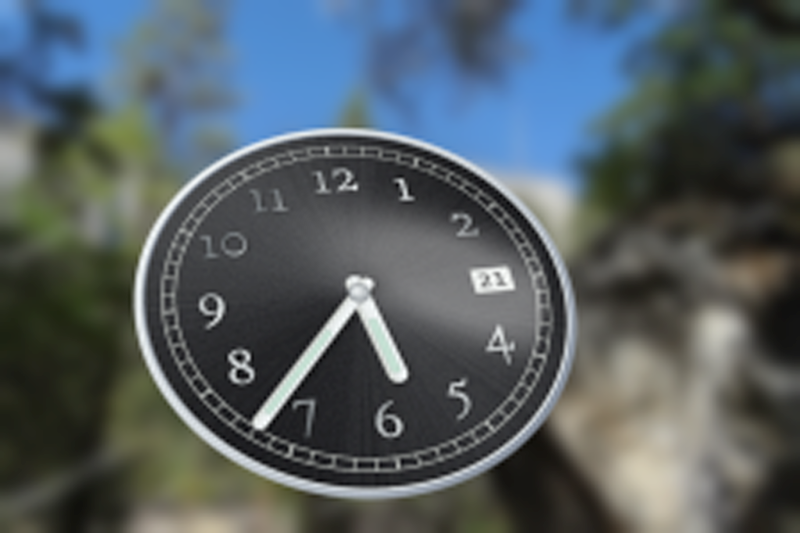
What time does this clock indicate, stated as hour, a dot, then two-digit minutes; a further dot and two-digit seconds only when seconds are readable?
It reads 5.37
